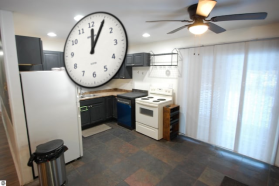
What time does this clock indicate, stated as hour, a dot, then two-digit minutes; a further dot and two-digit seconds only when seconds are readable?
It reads 12.05
